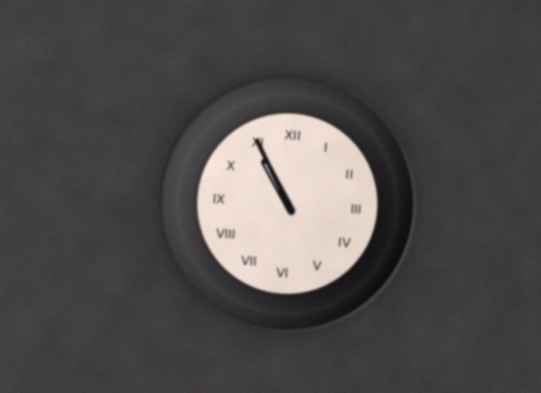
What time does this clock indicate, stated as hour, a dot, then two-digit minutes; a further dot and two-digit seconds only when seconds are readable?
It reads 10.55
